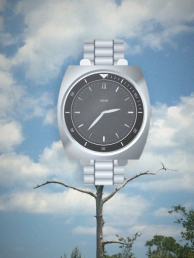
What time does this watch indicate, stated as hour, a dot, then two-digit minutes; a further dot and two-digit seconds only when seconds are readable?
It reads 2.37
